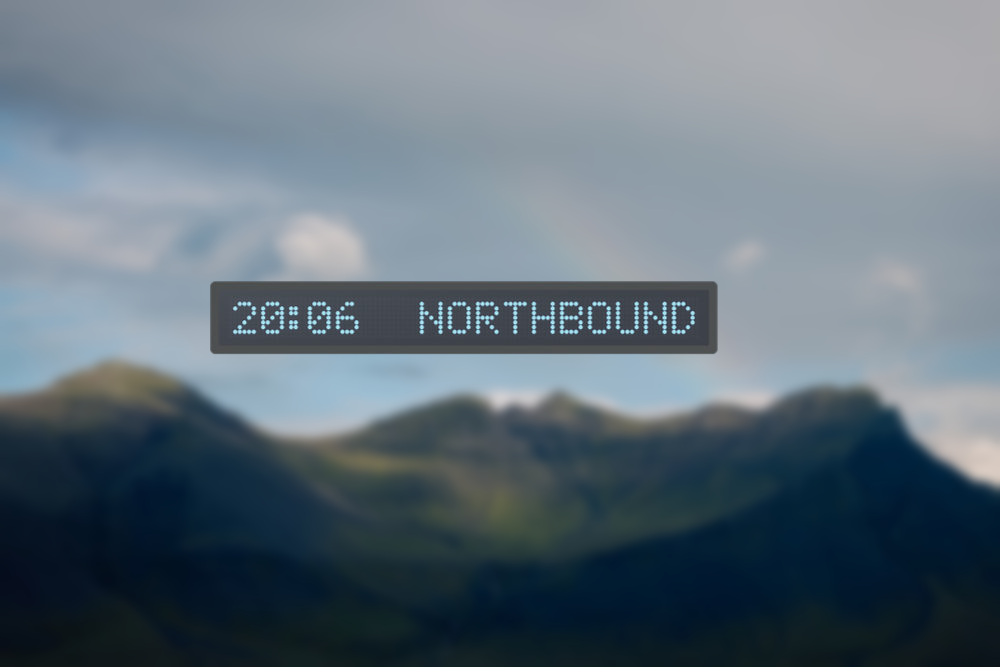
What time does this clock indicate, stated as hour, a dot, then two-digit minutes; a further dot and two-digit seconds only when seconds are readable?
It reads 20.06
